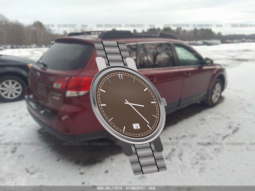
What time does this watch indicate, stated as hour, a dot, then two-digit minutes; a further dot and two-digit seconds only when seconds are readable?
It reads 3.24
